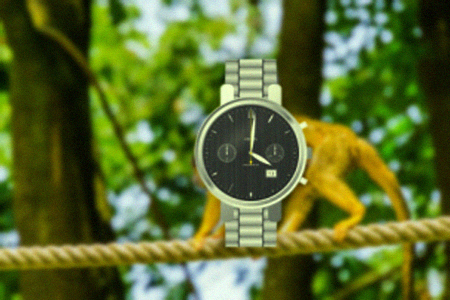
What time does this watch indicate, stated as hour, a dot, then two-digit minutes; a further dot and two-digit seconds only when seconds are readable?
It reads 4.01
